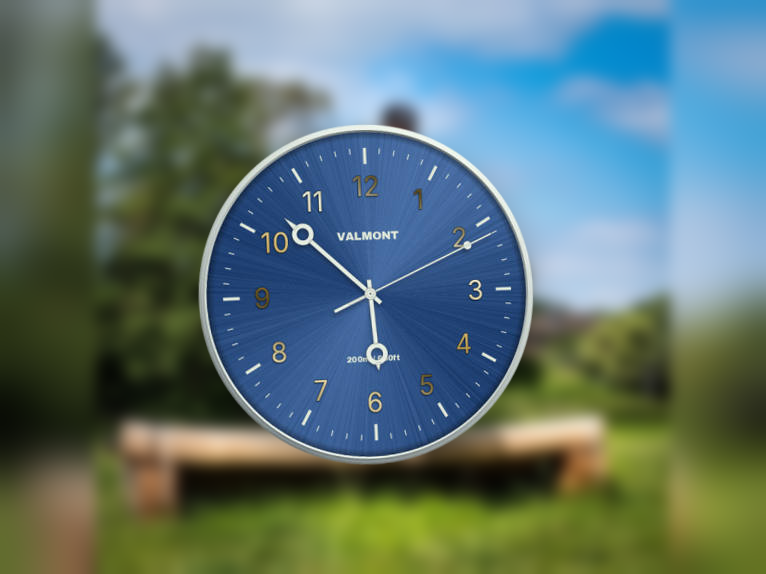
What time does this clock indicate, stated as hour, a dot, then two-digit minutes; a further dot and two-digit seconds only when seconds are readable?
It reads 5.52.11
